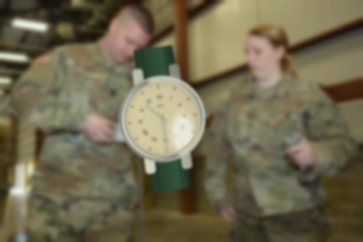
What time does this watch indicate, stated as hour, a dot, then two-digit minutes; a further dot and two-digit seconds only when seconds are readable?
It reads 10.30
